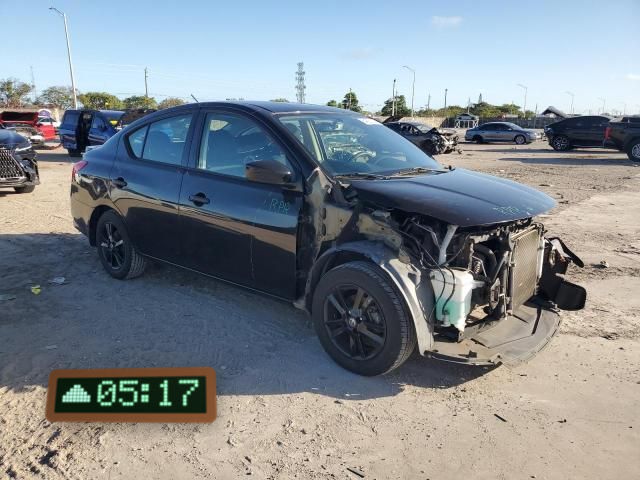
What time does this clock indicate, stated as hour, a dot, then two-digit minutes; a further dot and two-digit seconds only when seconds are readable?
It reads 5.17
